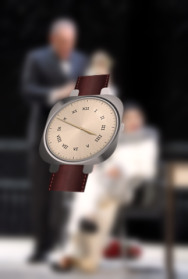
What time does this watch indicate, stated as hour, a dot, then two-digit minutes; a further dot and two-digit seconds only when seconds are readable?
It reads 3.49
